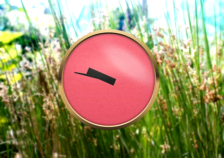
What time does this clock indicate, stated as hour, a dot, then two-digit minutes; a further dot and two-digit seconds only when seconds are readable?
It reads 9.47
